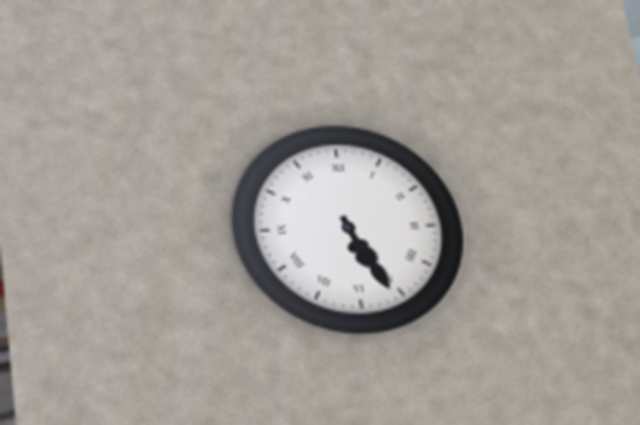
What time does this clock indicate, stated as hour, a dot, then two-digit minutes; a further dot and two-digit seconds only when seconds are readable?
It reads 5.26
